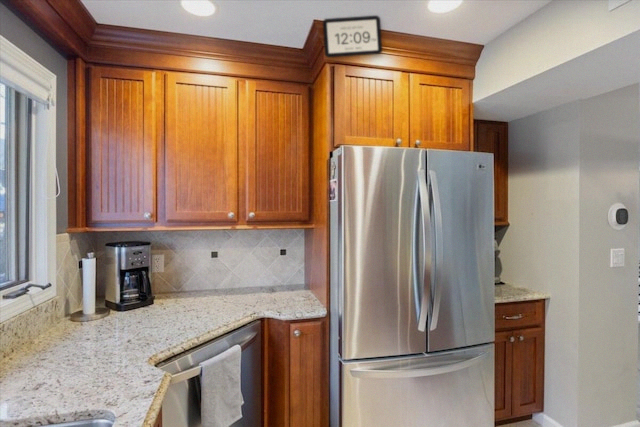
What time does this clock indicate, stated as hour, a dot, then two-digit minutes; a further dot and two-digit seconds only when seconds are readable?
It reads 12.09
